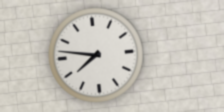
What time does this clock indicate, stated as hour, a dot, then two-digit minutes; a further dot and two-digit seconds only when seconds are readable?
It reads 7.47
